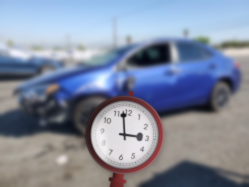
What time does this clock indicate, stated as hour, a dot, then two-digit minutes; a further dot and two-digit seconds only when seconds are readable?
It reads 2.58
